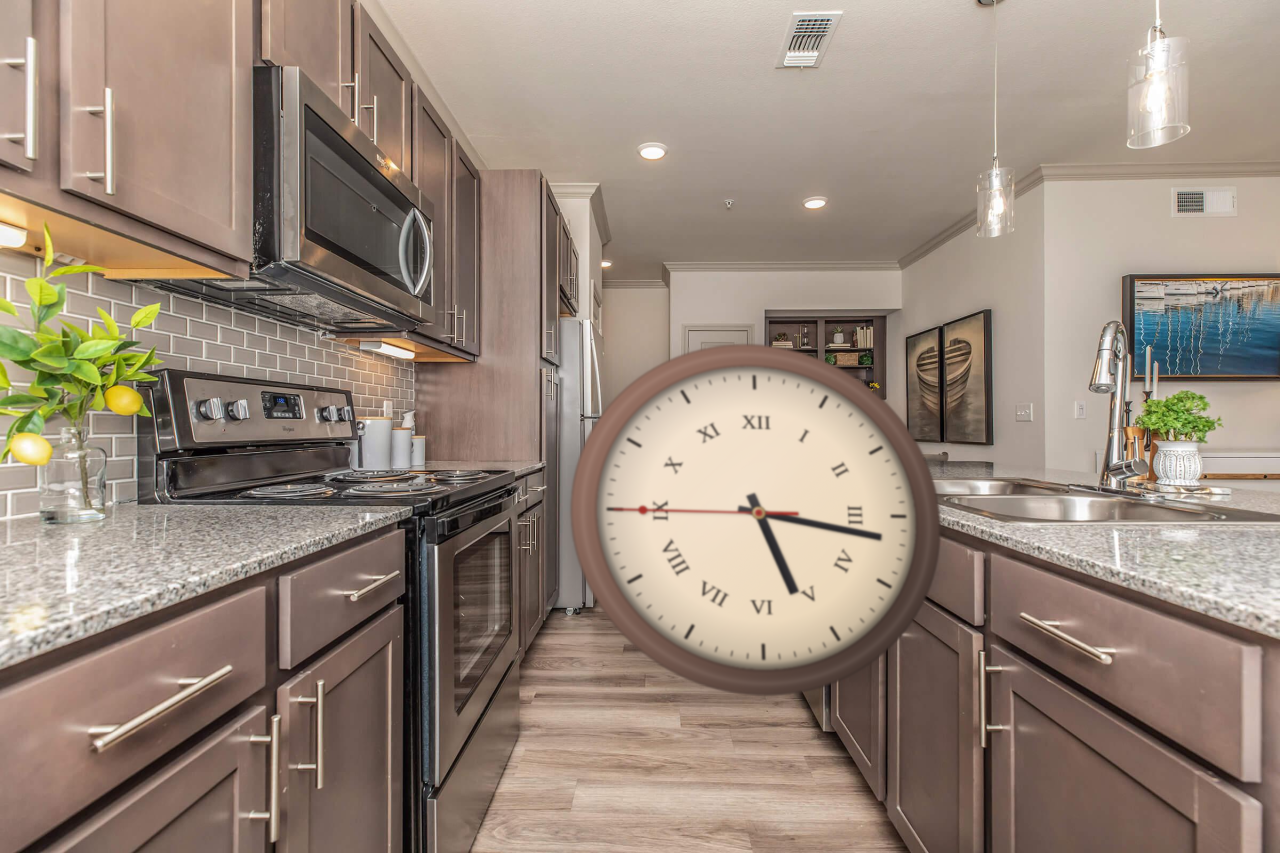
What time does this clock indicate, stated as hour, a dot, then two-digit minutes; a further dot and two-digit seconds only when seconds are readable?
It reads 5.16.45
